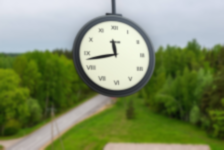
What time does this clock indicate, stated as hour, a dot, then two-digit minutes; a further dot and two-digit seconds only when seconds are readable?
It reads 11.43
